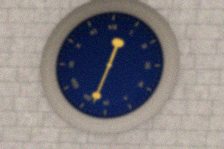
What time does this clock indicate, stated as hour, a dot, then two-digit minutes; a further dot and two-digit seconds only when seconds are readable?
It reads 12.33
